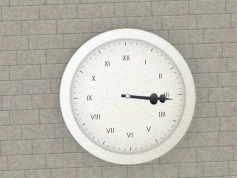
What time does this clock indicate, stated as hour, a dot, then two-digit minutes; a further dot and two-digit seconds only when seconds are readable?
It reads 3.16
